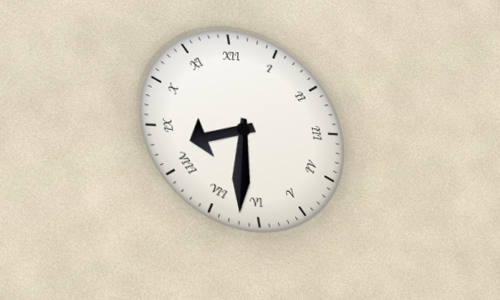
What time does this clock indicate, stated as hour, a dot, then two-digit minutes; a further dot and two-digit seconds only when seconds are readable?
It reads 8.32
